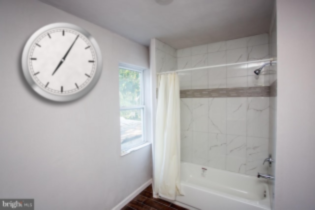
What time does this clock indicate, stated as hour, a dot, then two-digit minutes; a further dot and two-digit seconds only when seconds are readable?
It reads 7.05
